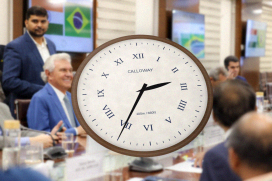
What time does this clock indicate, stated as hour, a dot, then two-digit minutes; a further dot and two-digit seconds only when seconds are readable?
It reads 2.35
